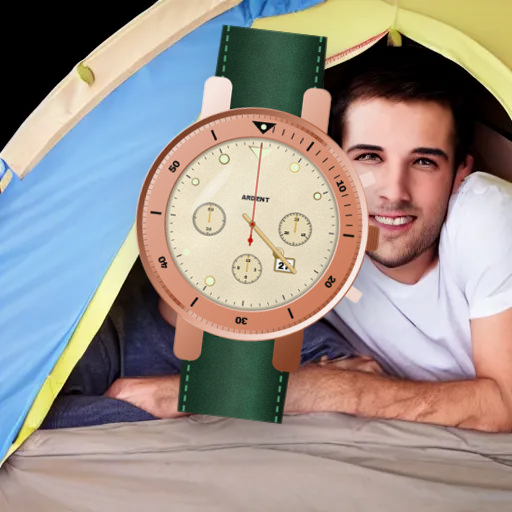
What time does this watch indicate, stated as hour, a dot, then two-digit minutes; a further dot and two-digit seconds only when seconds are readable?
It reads 4.22
